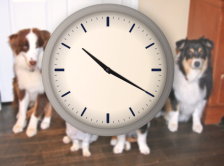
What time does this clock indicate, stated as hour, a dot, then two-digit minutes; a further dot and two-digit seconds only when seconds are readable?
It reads 10.20
